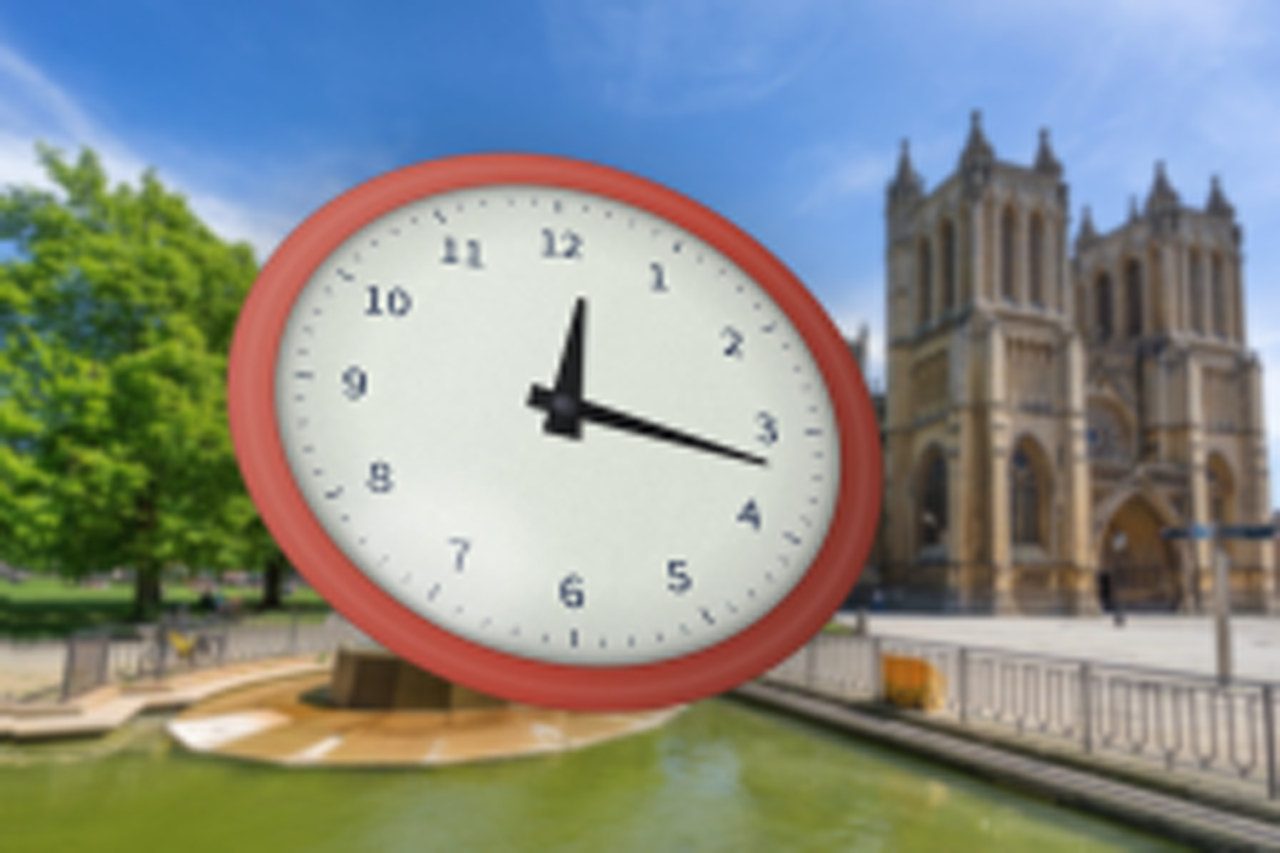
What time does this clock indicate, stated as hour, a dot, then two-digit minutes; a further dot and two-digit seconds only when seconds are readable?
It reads 12.17
